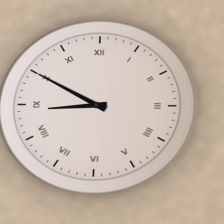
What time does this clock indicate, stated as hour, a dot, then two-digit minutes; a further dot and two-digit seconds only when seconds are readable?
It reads 8.50
